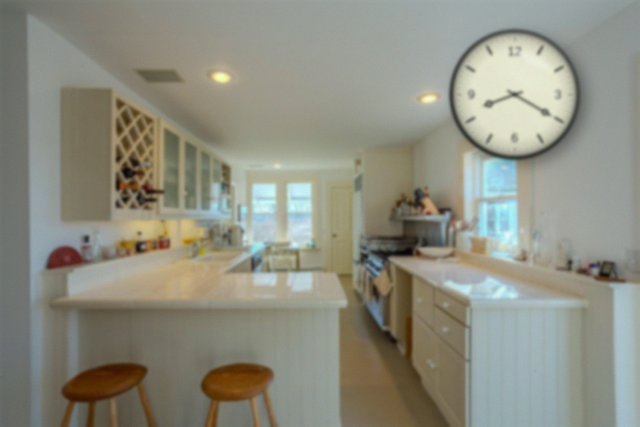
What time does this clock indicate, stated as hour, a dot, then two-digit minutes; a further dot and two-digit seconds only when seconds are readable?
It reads 8.20
